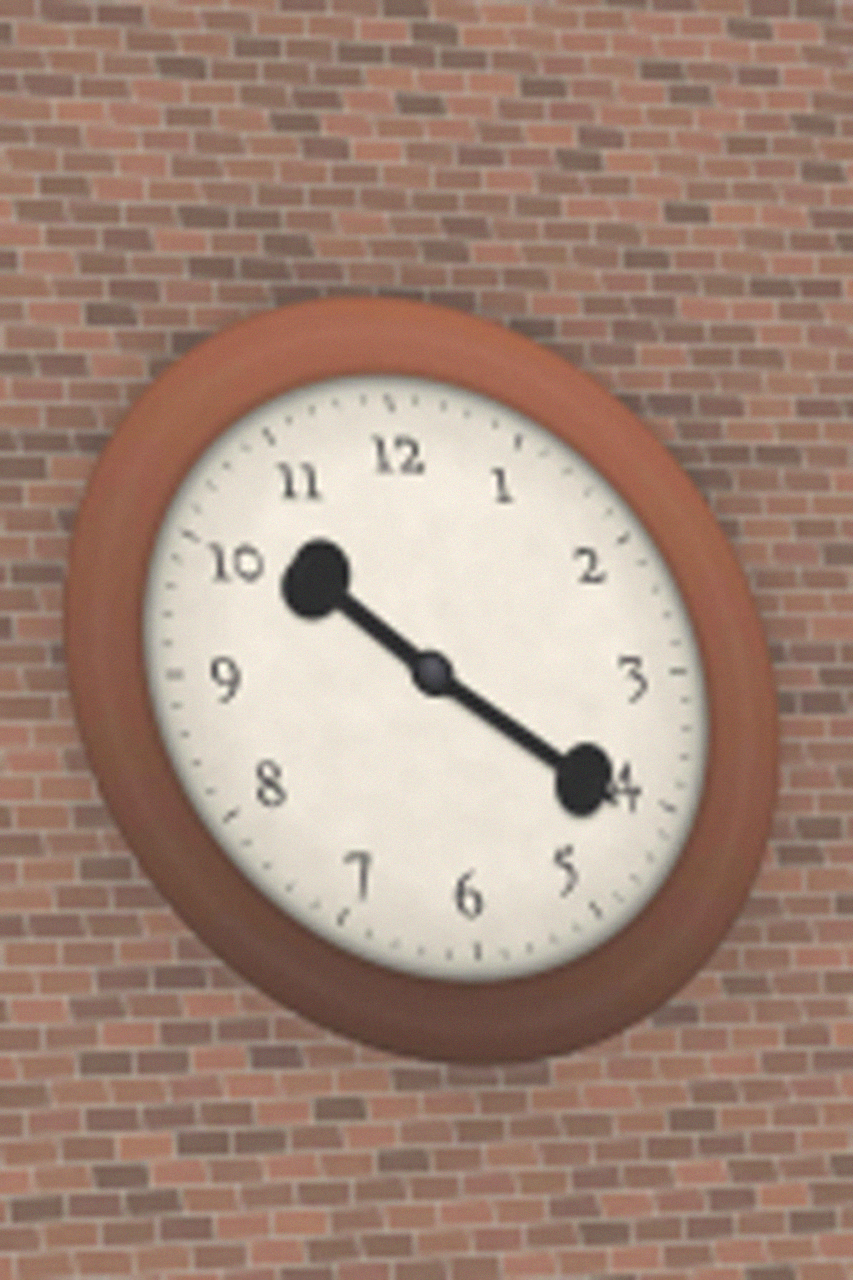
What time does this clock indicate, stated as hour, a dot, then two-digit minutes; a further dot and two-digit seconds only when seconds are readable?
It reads 10.21
